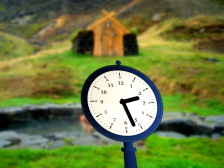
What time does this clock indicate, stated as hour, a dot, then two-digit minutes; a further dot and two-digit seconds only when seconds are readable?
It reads 2.27
